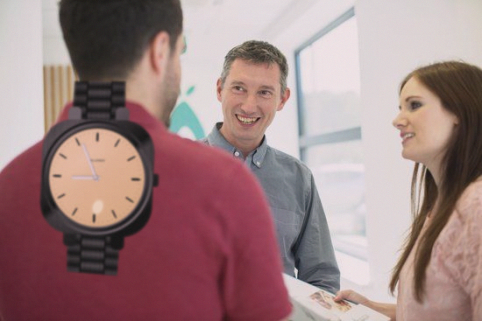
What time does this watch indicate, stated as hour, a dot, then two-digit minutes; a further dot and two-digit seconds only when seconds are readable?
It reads 8.56
